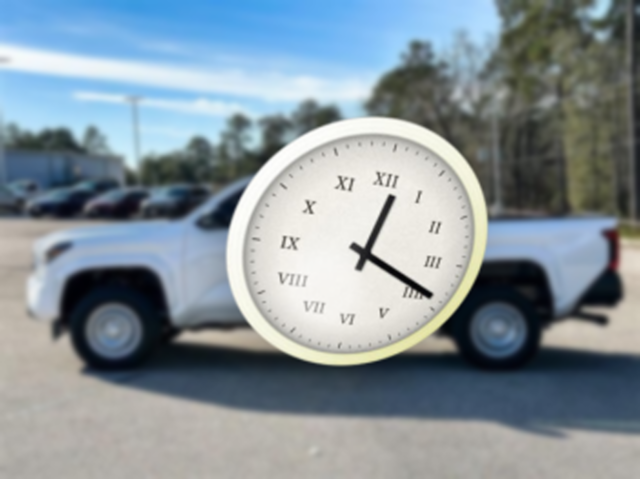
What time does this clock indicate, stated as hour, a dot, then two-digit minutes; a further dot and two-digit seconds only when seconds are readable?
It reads 12.19
